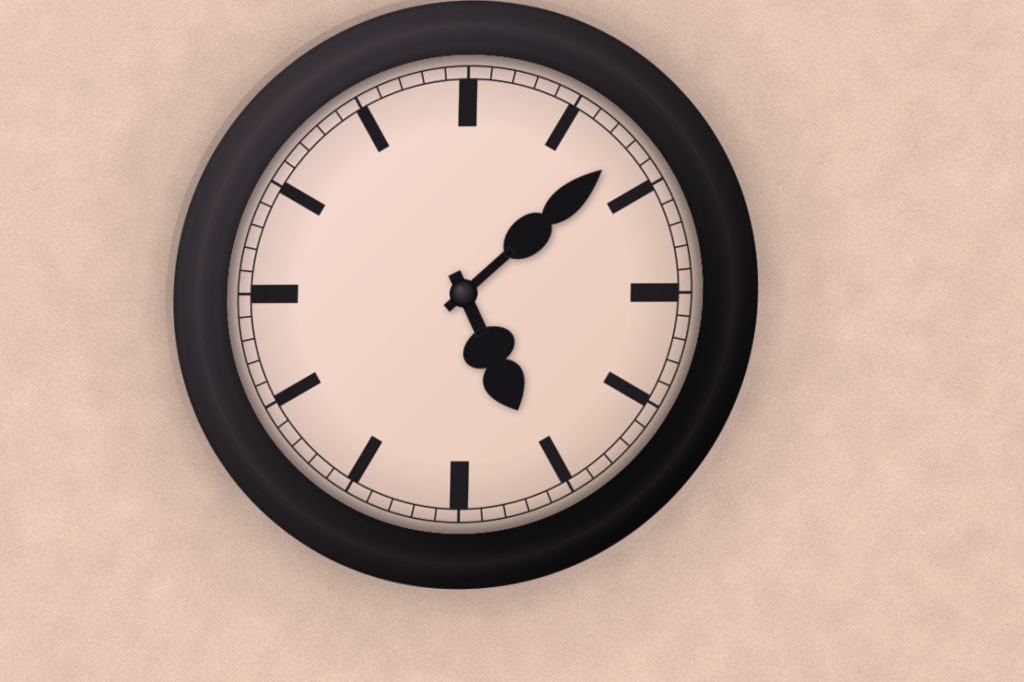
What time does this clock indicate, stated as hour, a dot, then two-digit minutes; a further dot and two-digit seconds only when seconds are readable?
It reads 5.08
